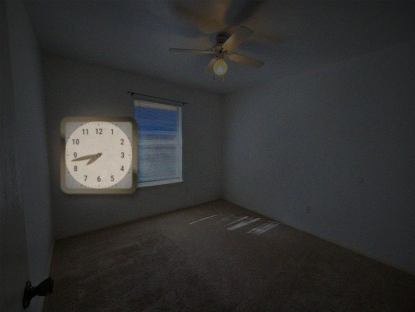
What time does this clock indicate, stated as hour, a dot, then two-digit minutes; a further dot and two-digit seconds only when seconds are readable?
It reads 7.43
